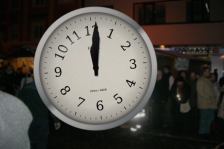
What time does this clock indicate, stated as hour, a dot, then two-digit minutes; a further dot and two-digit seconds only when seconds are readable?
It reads 12.01
